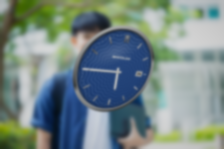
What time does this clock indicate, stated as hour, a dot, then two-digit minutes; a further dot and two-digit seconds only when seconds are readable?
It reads 5.45
